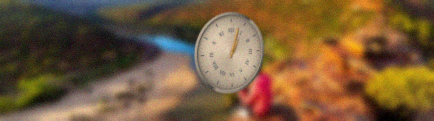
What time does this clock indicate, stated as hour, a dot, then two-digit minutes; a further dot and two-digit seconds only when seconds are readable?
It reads 1.03
